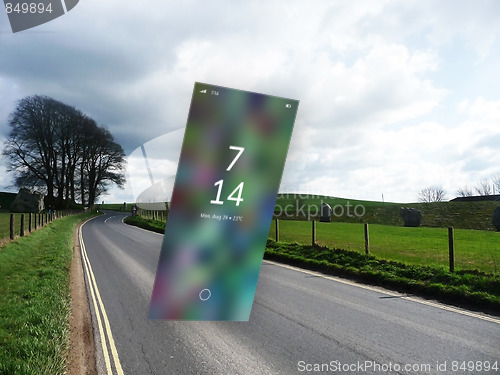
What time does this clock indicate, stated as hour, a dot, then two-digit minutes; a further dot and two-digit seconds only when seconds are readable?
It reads 7.14
